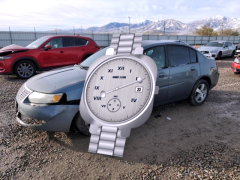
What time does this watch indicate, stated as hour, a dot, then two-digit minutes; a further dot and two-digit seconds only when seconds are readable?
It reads 8.11
